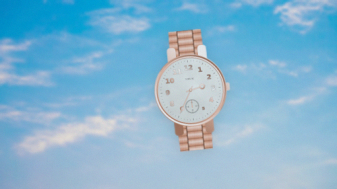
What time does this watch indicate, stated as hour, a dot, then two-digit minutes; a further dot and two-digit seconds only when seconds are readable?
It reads 2.35
